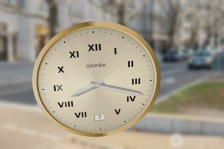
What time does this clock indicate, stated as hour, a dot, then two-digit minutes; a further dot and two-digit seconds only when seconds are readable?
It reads 8.18
